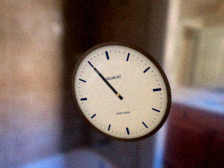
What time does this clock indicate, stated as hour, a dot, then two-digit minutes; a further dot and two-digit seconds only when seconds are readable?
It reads 10.55
